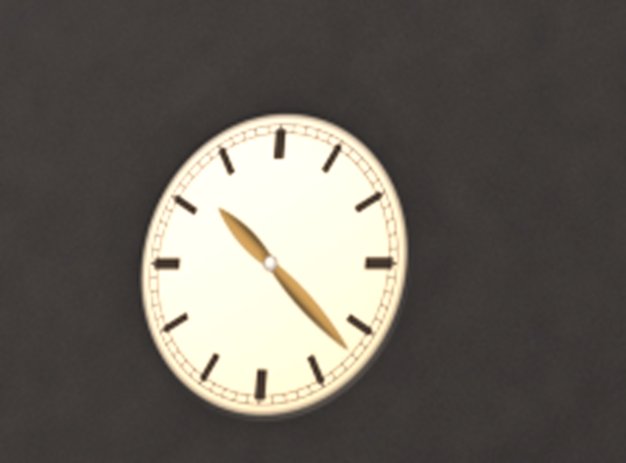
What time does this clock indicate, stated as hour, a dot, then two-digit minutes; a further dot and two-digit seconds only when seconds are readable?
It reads 10.22
